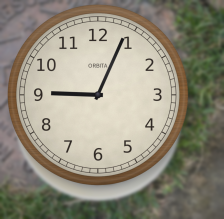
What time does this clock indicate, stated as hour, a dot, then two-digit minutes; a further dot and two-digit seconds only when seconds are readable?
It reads 9.04
